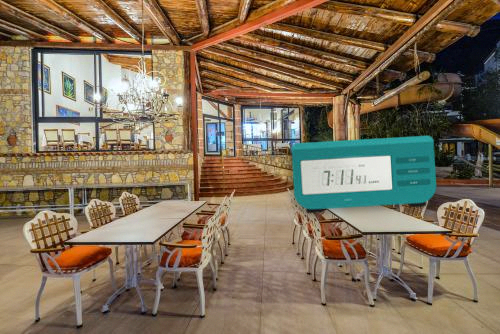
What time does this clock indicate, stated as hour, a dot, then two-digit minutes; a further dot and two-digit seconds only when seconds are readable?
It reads 7.11
